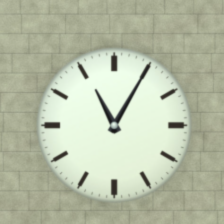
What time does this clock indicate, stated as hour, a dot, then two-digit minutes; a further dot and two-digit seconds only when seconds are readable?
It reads 11.05
